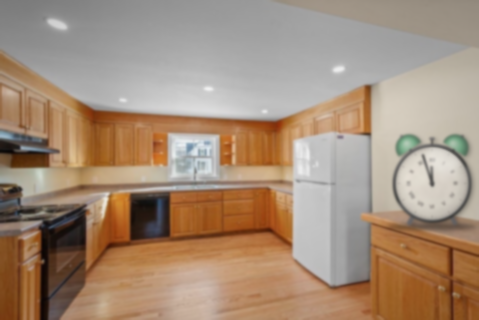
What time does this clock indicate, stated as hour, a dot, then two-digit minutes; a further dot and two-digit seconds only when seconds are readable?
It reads 11.57
